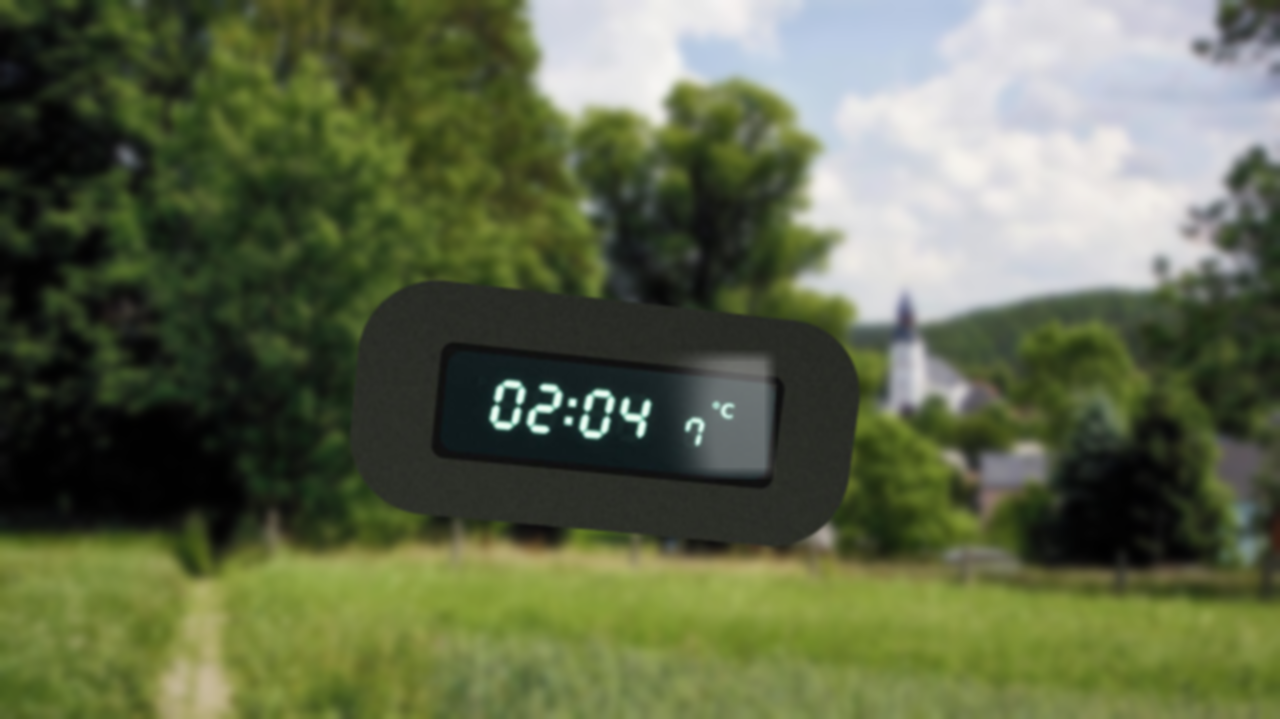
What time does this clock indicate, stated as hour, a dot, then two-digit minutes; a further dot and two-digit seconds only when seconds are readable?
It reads 2.04
